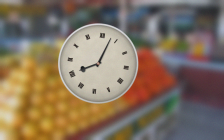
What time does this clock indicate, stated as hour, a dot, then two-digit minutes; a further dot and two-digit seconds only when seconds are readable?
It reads 8.03
